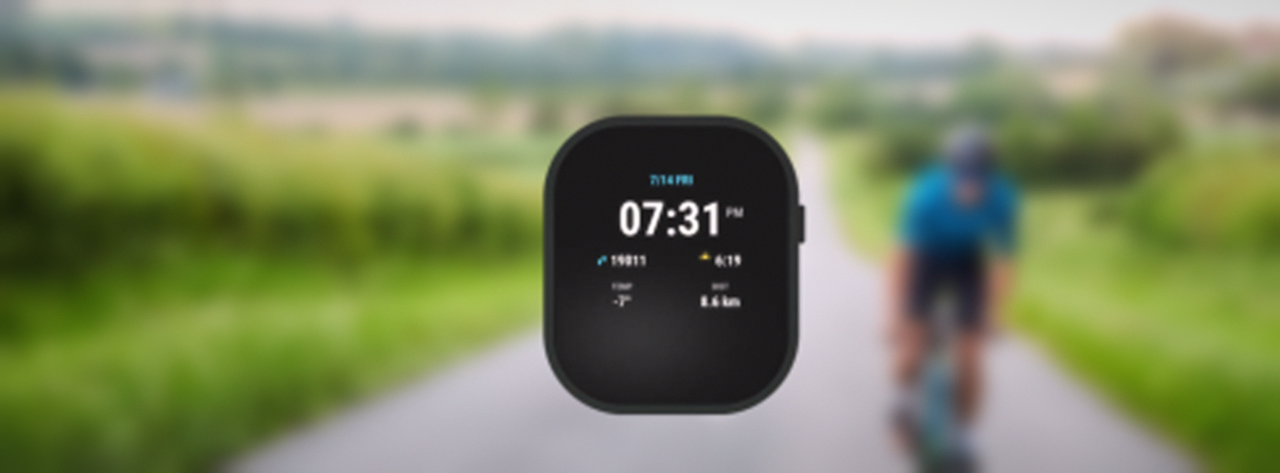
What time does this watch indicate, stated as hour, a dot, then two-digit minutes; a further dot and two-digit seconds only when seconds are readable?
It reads 7.31
